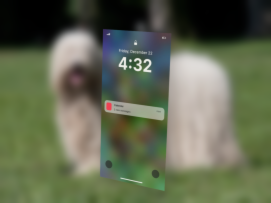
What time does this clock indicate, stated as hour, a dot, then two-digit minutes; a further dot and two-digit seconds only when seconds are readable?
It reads 4.32
